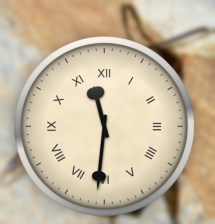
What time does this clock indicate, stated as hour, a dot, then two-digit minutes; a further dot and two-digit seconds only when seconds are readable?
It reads 11.31
